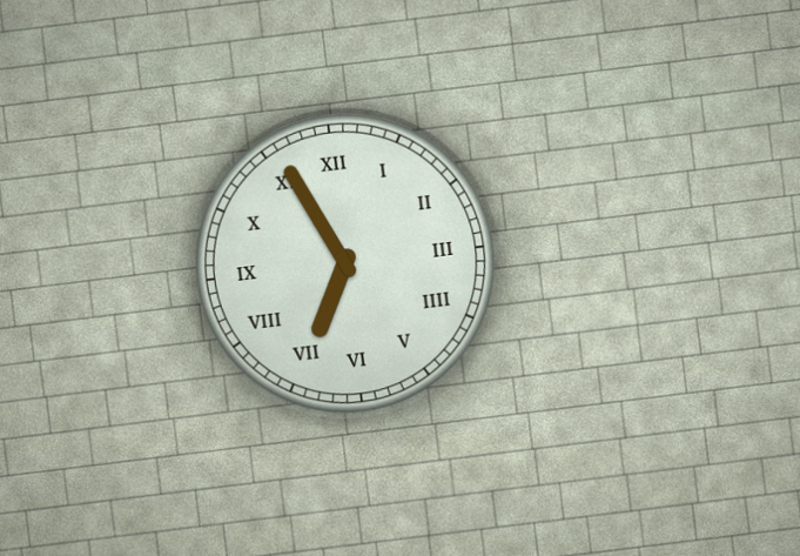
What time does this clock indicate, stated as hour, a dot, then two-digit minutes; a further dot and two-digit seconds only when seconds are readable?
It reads 6.56
